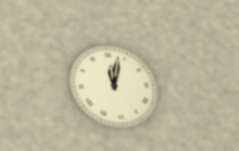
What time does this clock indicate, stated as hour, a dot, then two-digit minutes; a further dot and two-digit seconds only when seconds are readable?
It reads 12.03
